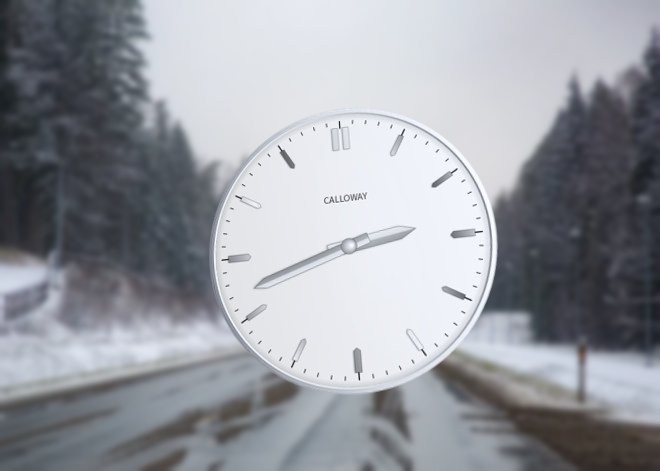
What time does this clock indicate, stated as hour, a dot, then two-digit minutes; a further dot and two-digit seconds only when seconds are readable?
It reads 2.42
